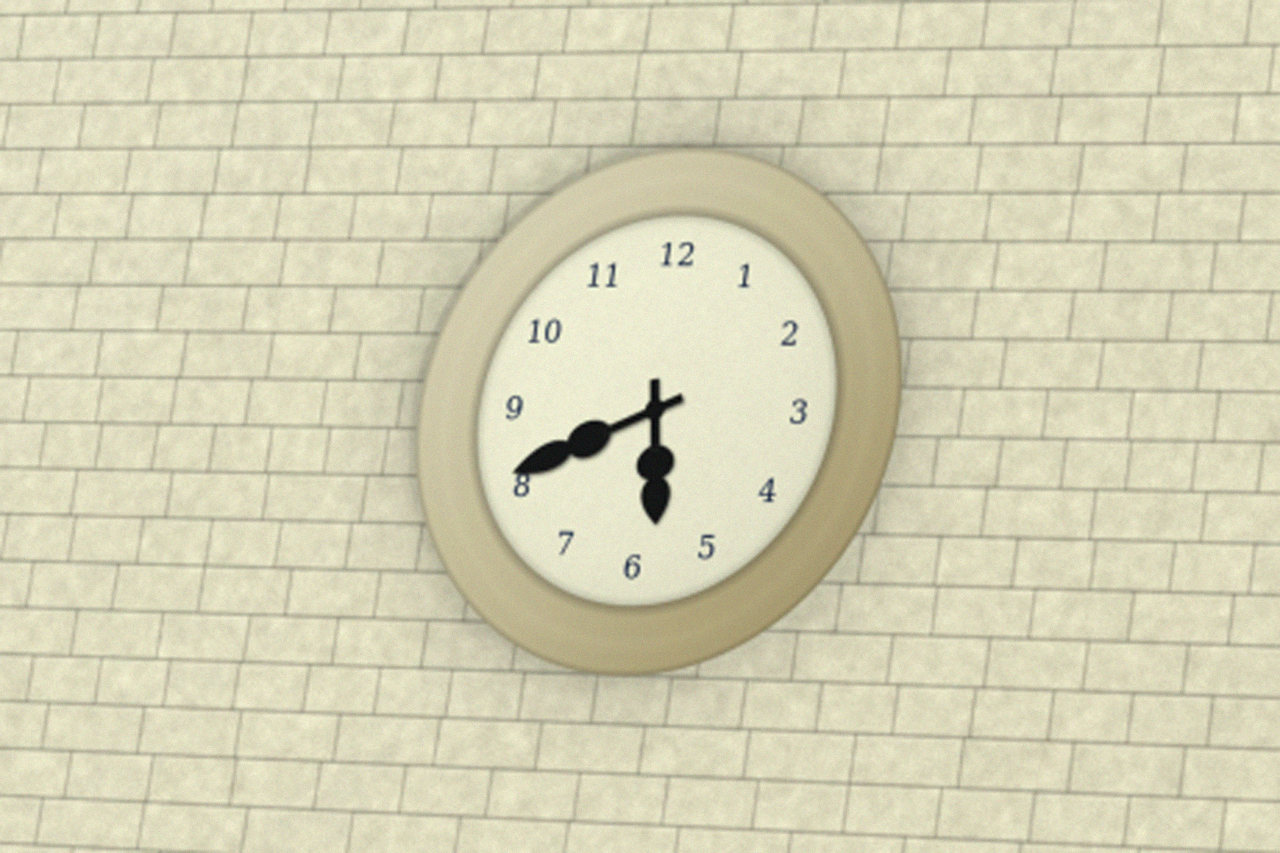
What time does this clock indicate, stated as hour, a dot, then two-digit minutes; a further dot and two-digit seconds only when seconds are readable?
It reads 5.41
